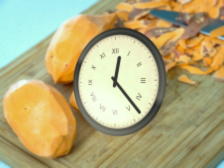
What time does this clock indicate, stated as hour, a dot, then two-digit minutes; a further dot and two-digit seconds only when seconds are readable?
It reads 12.23
